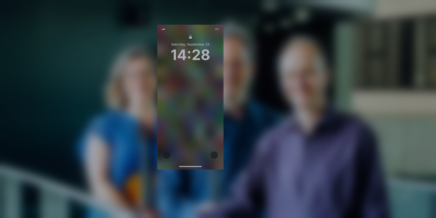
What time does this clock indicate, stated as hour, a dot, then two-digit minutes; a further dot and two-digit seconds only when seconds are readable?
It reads 14.28
